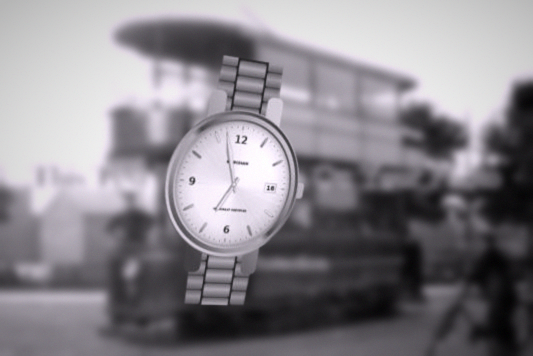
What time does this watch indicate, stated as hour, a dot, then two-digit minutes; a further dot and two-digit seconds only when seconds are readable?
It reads 6.57
